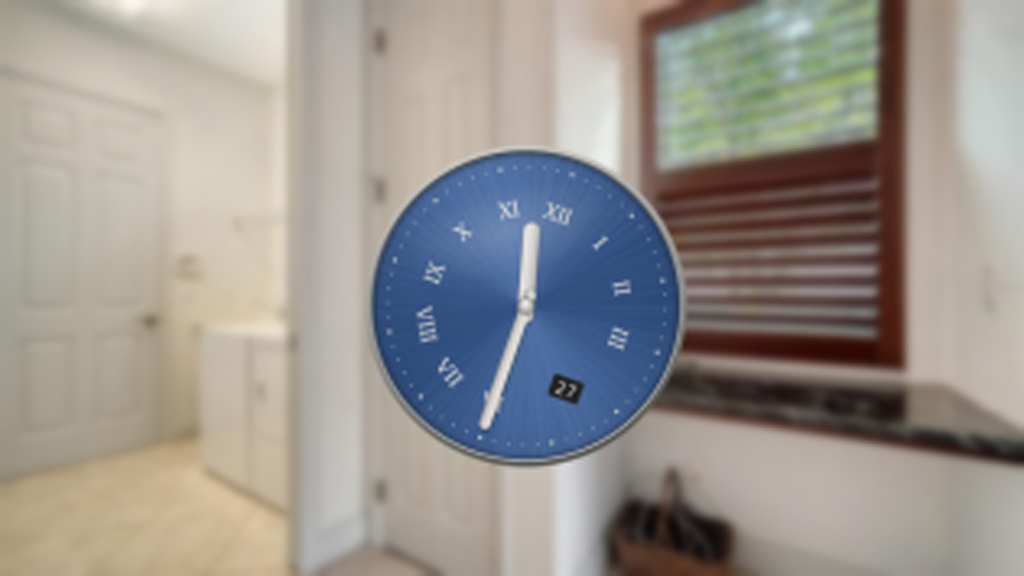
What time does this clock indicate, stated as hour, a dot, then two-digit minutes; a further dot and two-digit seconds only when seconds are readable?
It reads 11.30
